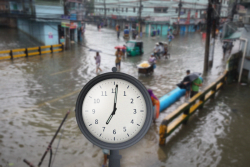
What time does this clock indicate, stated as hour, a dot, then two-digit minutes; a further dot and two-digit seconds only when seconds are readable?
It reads 7.01
